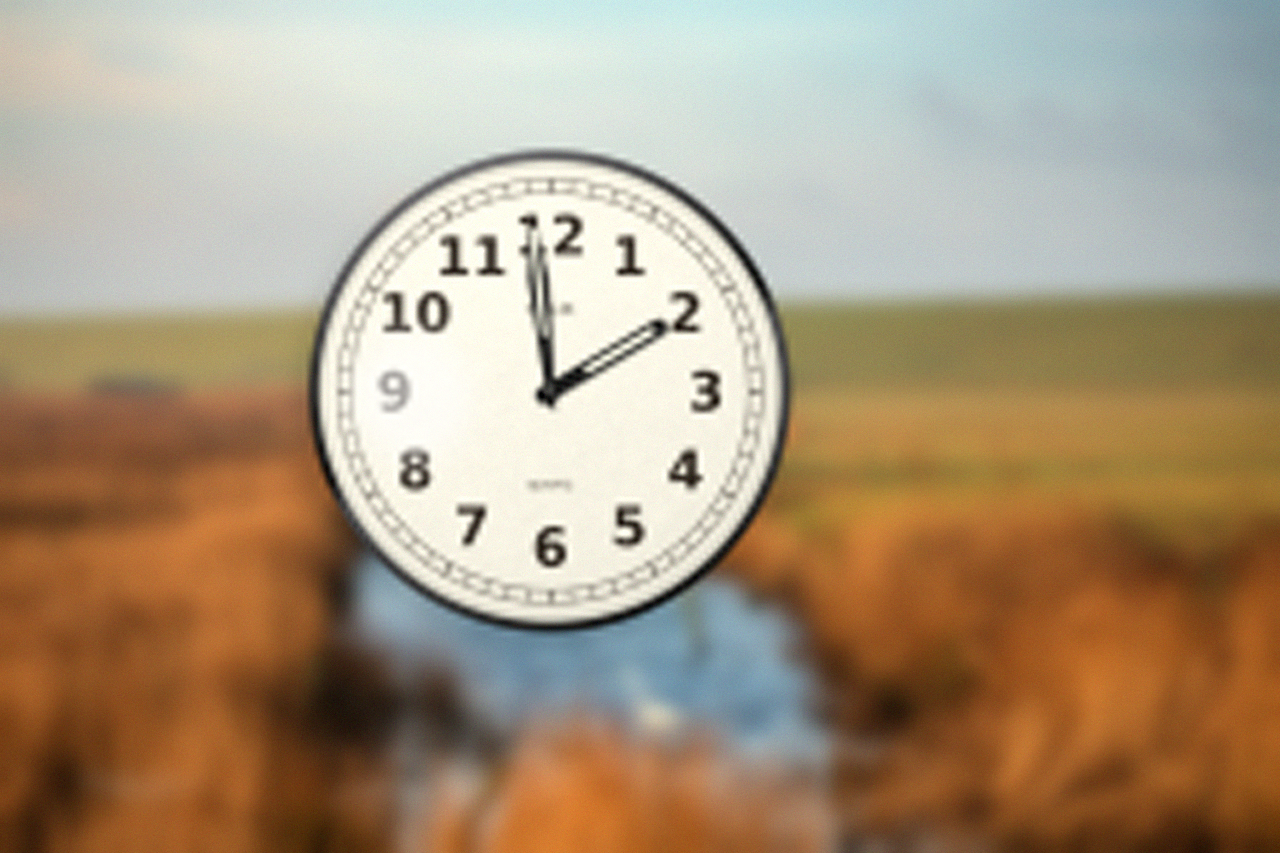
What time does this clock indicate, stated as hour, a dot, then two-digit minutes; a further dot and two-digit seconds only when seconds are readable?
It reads 1.59
